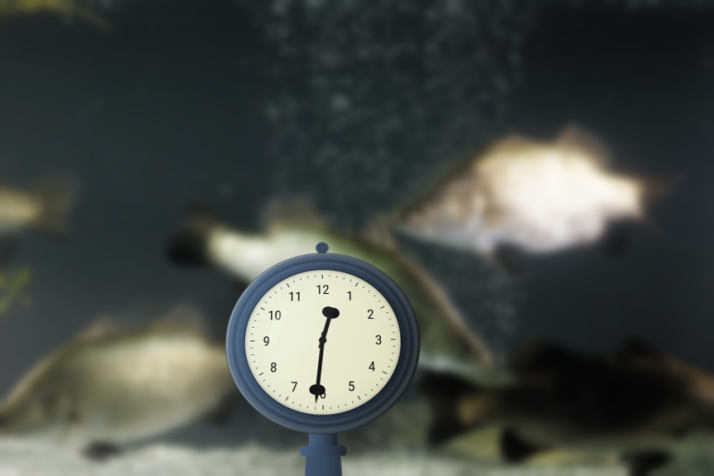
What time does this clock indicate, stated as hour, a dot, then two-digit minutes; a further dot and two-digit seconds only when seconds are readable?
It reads 12.31
